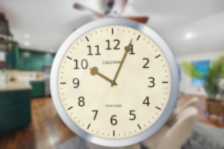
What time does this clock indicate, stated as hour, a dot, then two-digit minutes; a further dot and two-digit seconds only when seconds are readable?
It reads 10.04
